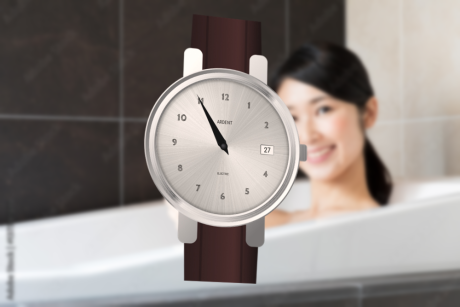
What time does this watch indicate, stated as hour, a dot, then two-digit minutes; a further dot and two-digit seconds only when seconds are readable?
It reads 10.55
